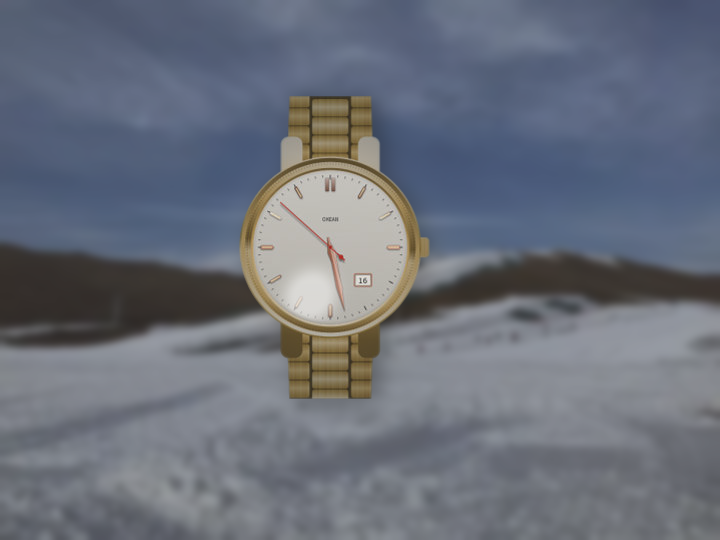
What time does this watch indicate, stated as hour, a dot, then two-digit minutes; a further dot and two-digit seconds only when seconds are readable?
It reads 5.27.52
